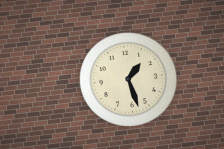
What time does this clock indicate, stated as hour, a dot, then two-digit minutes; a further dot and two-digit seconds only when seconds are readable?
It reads 1.28
